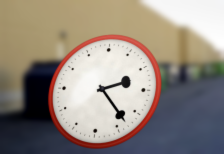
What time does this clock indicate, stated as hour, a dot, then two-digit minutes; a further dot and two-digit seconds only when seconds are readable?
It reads 2.23
